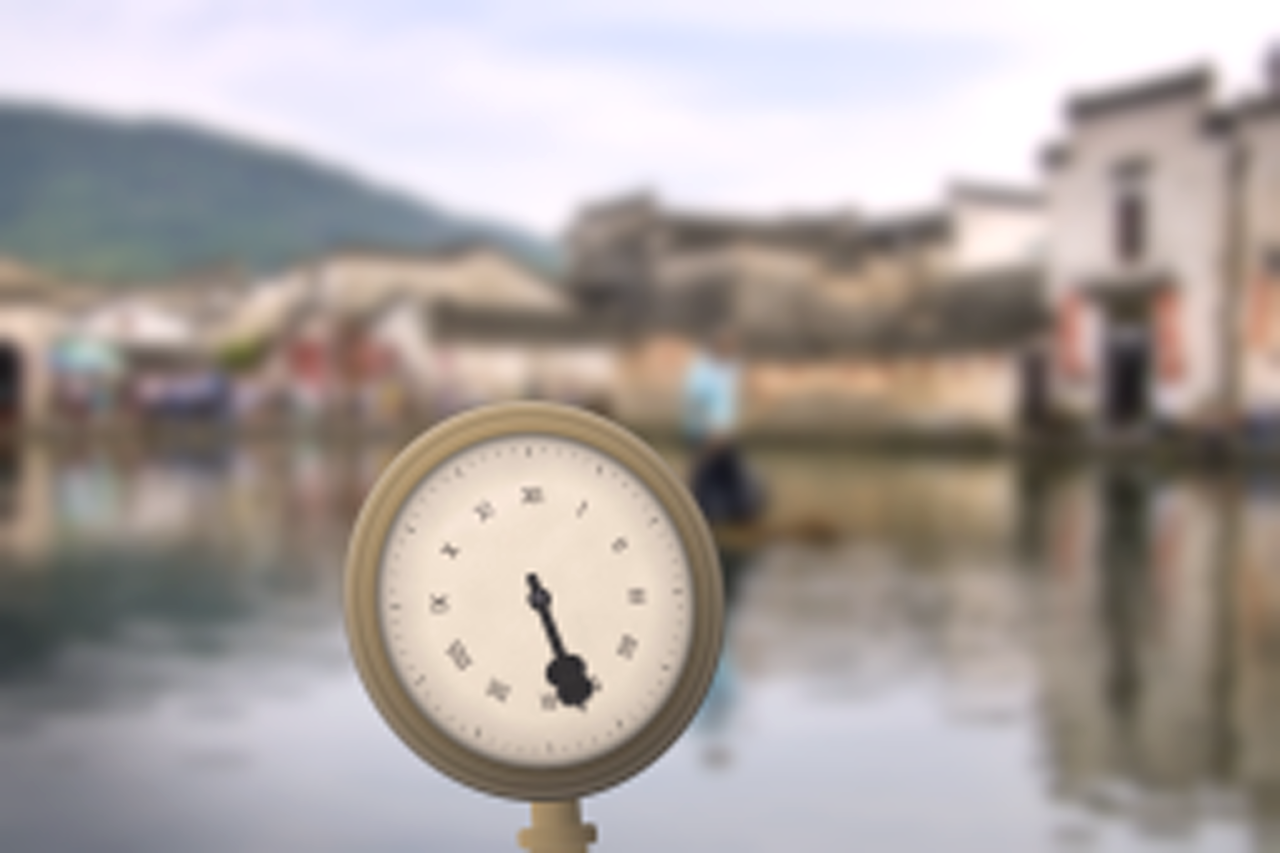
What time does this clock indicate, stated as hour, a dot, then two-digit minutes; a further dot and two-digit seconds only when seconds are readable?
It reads 5.27
